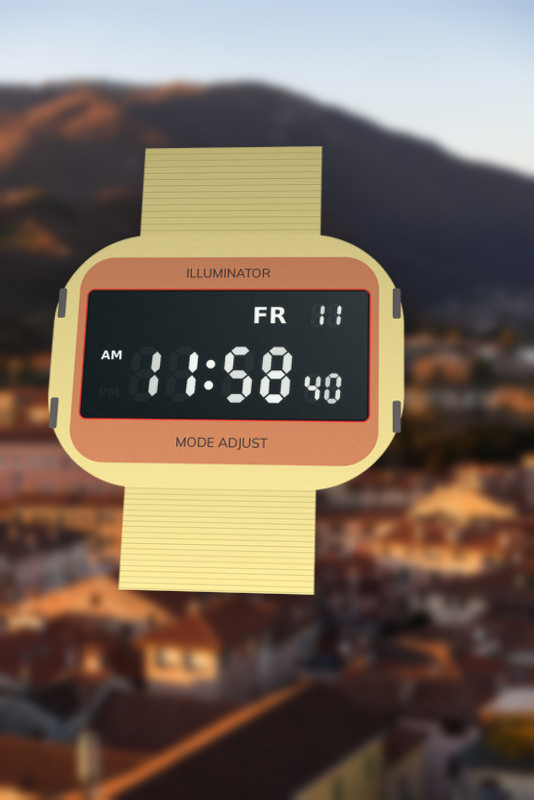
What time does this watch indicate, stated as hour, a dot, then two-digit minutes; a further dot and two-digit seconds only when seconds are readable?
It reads 11.58.40
